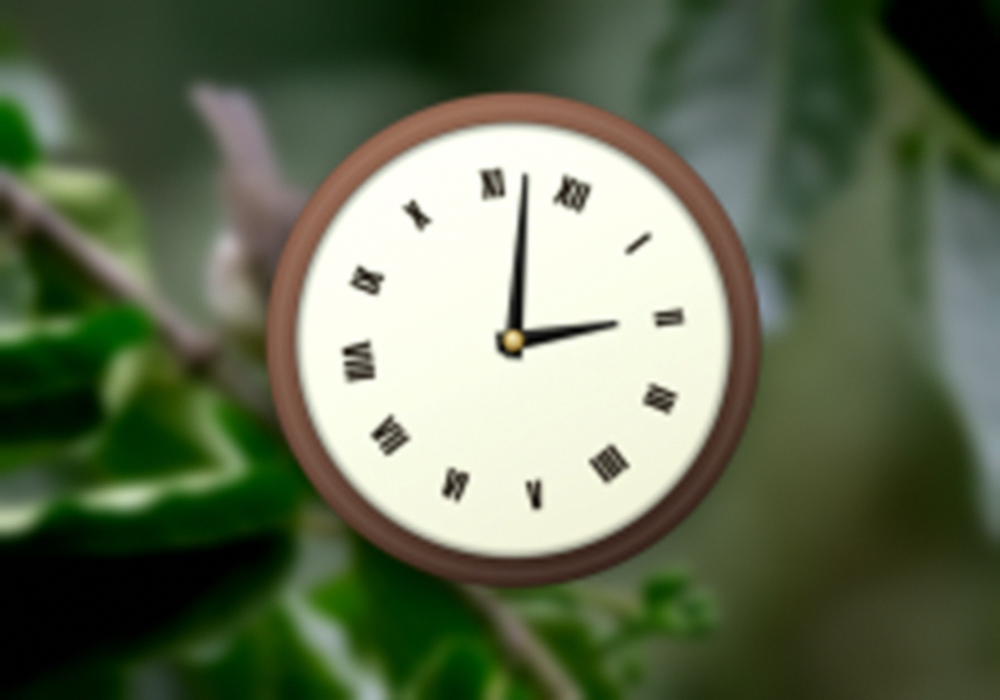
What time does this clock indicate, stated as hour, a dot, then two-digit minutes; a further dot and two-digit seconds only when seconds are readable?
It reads 1.57
